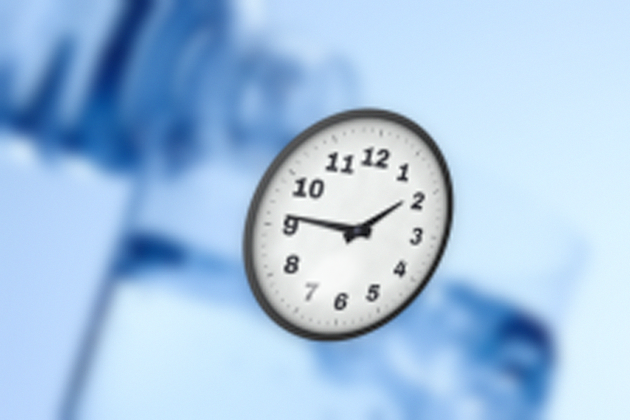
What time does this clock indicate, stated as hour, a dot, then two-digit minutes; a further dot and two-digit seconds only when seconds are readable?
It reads 1.46
